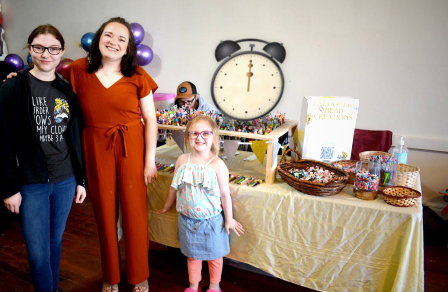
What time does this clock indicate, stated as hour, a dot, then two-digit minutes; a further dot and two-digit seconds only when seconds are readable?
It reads 12.00
